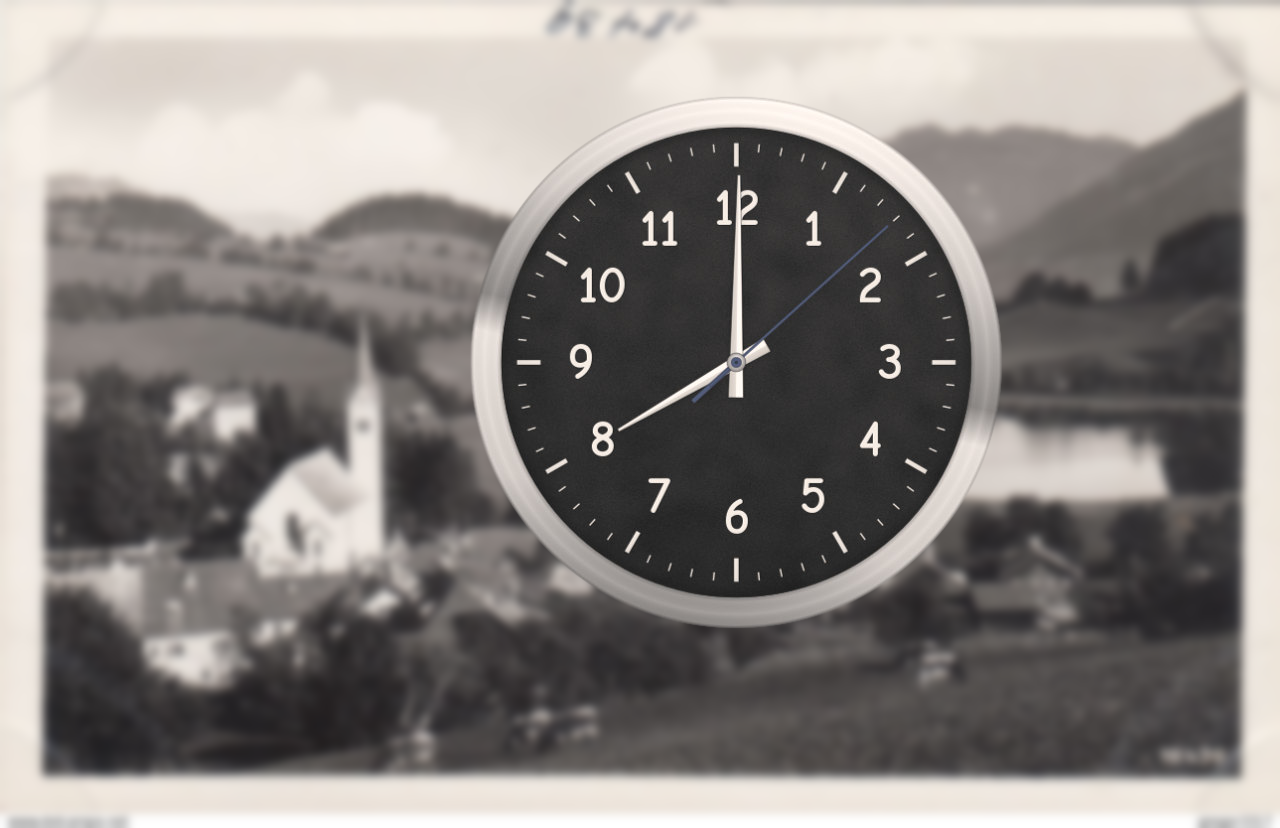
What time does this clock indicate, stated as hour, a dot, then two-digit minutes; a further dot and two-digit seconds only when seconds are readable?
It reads 8.00.08
